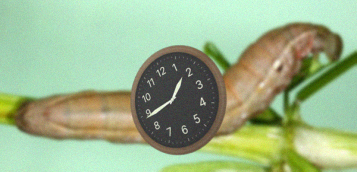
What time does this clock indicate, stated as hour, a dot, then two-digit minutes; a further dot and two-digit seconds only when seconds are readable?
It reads 1.44
